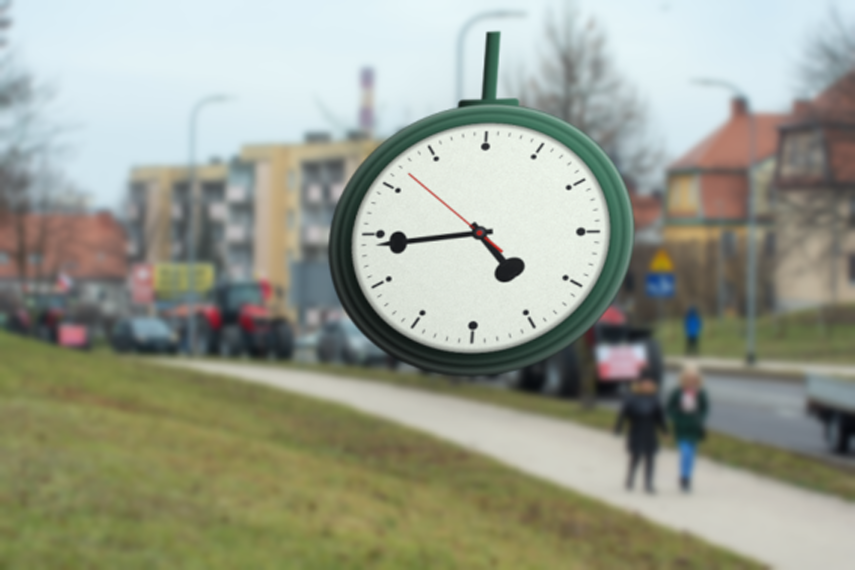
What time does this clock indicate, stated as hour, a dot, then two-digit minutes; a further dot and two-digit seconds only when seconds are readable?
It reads 4.43.52
